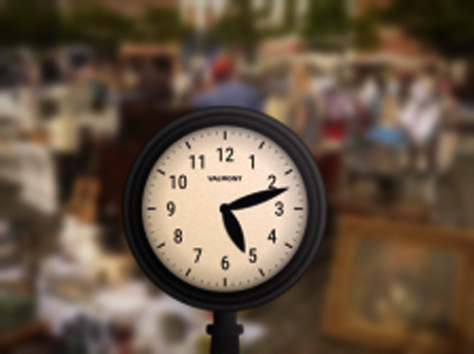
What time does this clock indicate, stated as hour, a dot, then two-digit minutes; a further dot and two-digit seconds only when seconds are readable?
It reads 5.12
